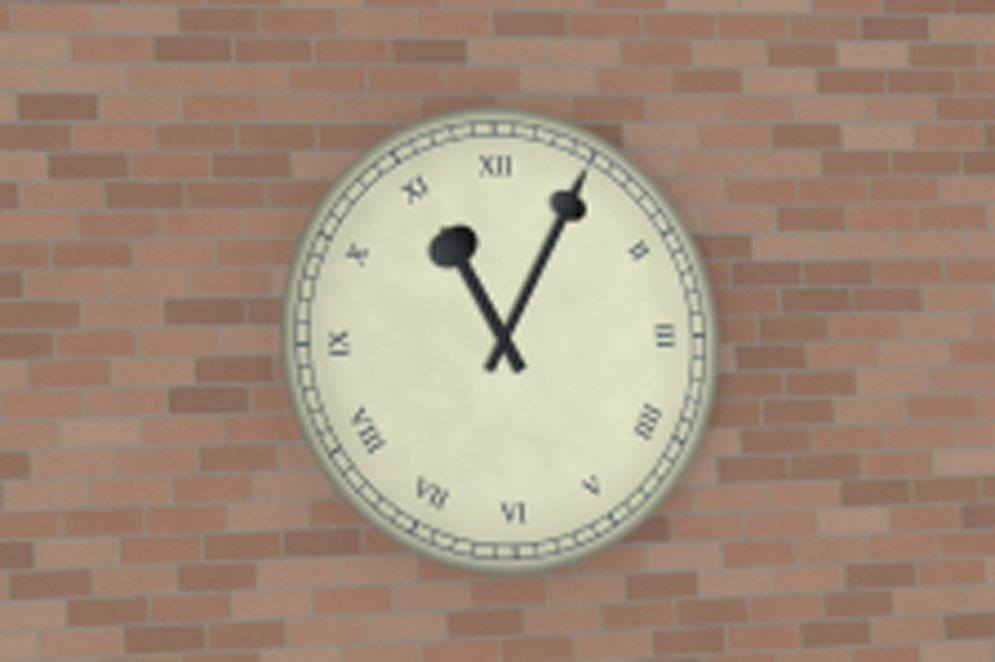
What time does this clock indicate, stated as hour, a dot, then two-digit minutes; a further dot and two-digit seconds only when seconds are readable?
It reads 11.05
